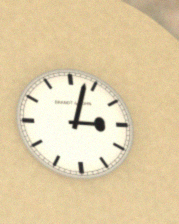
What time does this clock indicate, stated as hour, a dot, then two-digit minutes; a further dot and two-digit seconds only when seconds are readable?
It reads 3.03
